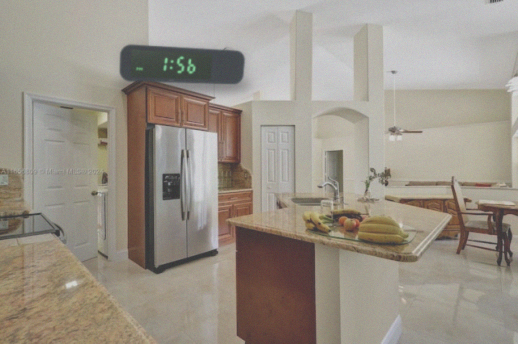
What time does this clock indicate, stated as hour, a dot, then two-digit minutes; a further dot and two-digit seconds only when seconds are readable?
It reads 1.56
